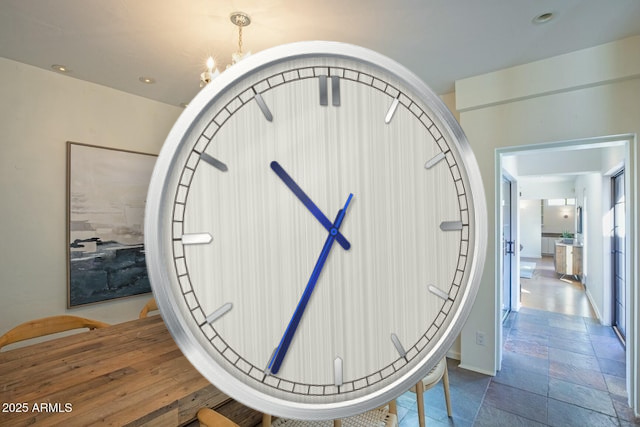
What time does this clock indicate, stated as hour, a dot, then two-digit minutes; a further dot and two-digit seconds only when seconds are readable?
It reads 10.34.35
